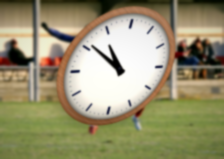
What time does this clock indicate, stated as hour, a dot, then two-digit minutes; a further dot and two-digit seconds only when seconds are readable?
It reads 10.51
